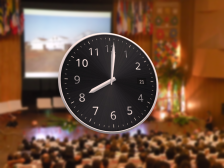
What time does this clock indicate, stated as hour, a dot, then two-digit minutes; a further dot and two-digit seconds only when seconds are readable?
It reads 8.01
